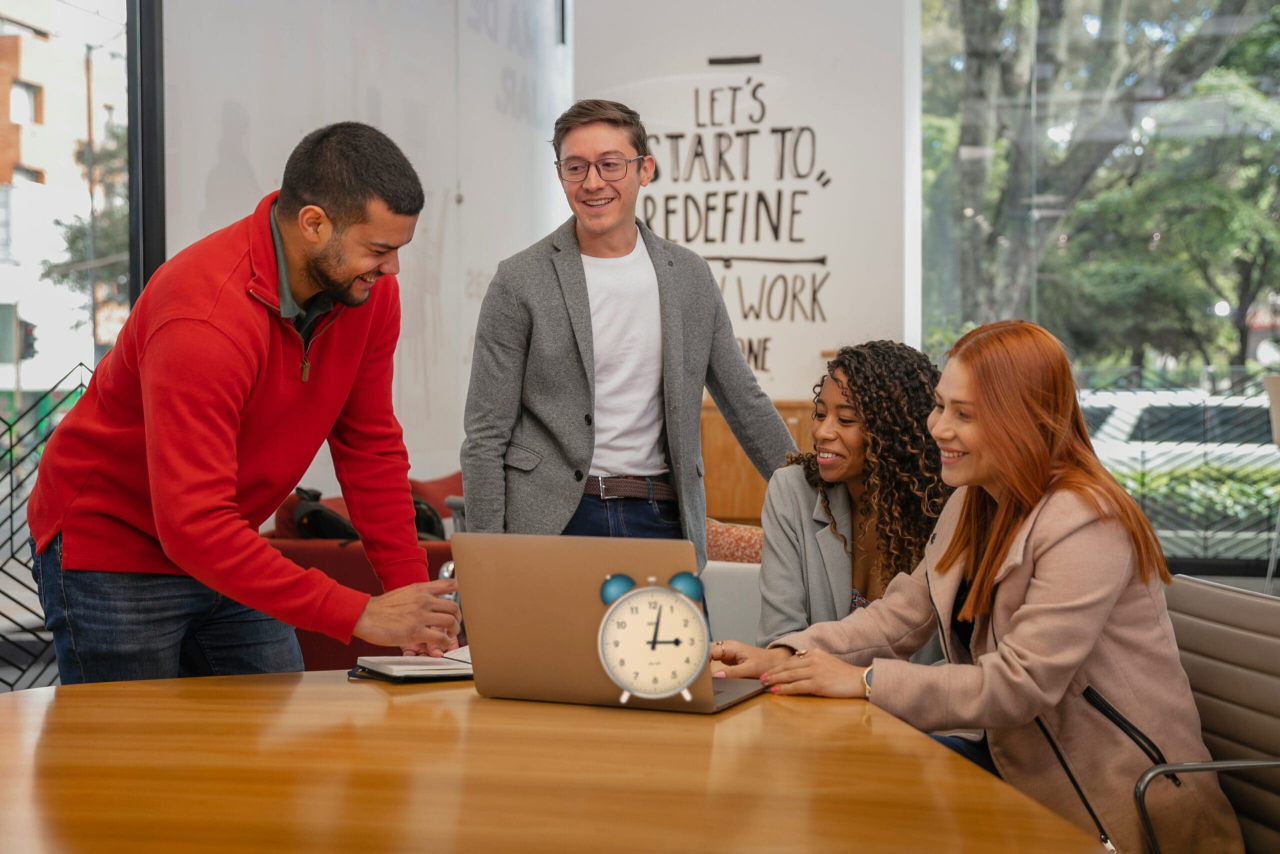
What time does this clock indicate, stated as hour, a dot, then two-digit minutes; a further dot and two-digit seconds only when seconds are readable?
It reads 3.02
